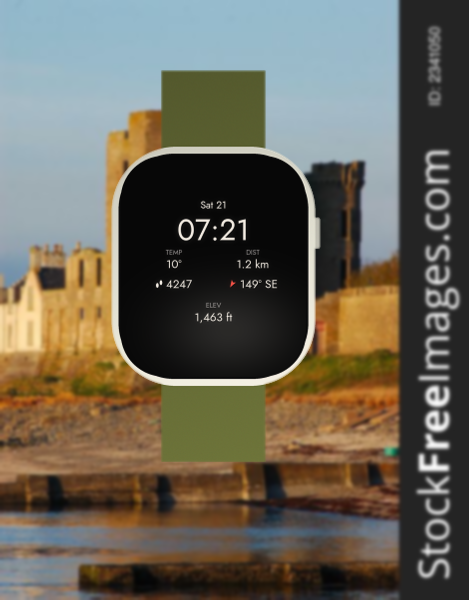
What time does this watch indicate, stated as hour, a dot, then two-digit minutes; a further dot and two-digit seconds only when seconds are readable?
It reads 7.21
